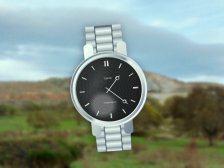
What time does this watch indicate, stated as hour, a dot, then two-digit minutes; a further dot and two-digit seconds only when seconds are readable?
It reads 1.22
